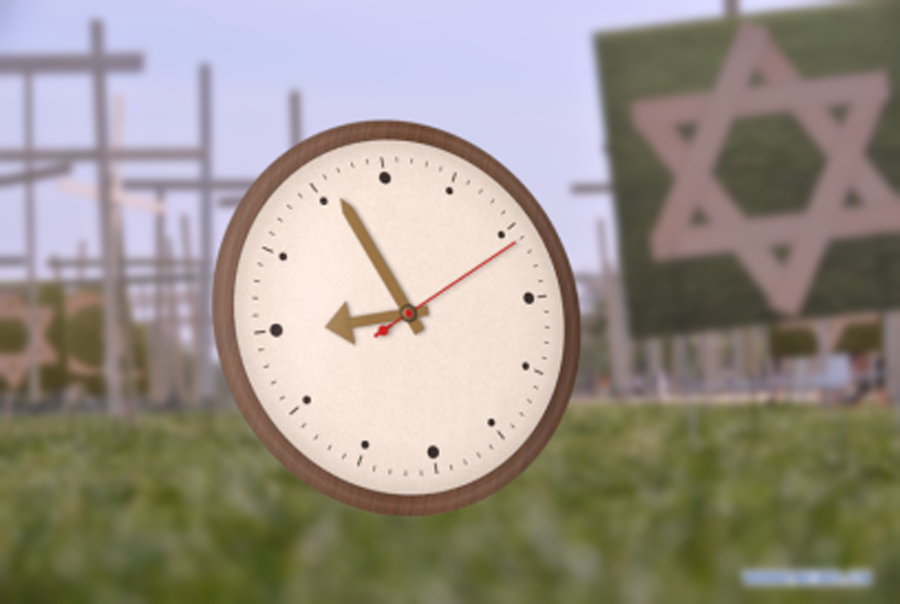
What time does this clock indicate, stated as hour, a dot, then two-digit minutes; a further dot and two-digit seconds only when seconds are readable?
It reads 8.56.11
